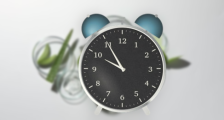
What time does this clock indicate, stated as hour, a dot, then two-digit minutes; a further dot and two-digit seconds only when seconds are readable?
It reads 9.55
